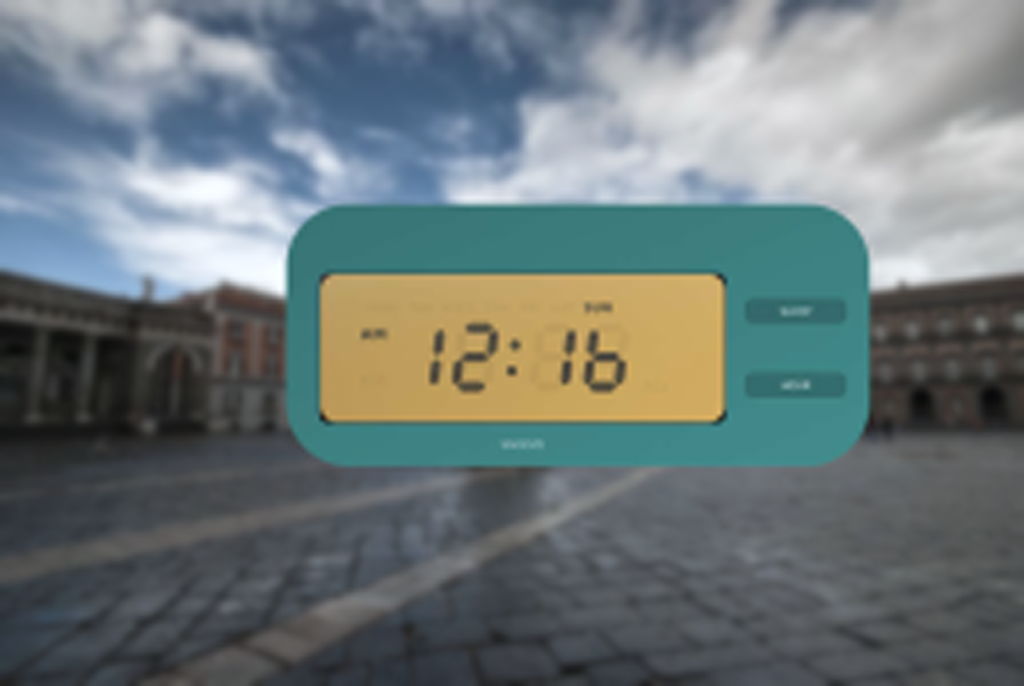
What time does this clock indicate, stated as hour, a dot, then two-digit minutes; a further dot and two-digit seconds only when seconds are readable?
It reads 12.16
